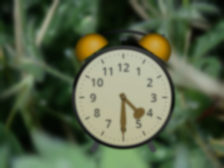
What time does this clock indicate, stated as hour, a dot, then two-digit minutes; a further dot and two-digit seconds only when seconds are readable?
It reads 4.30
